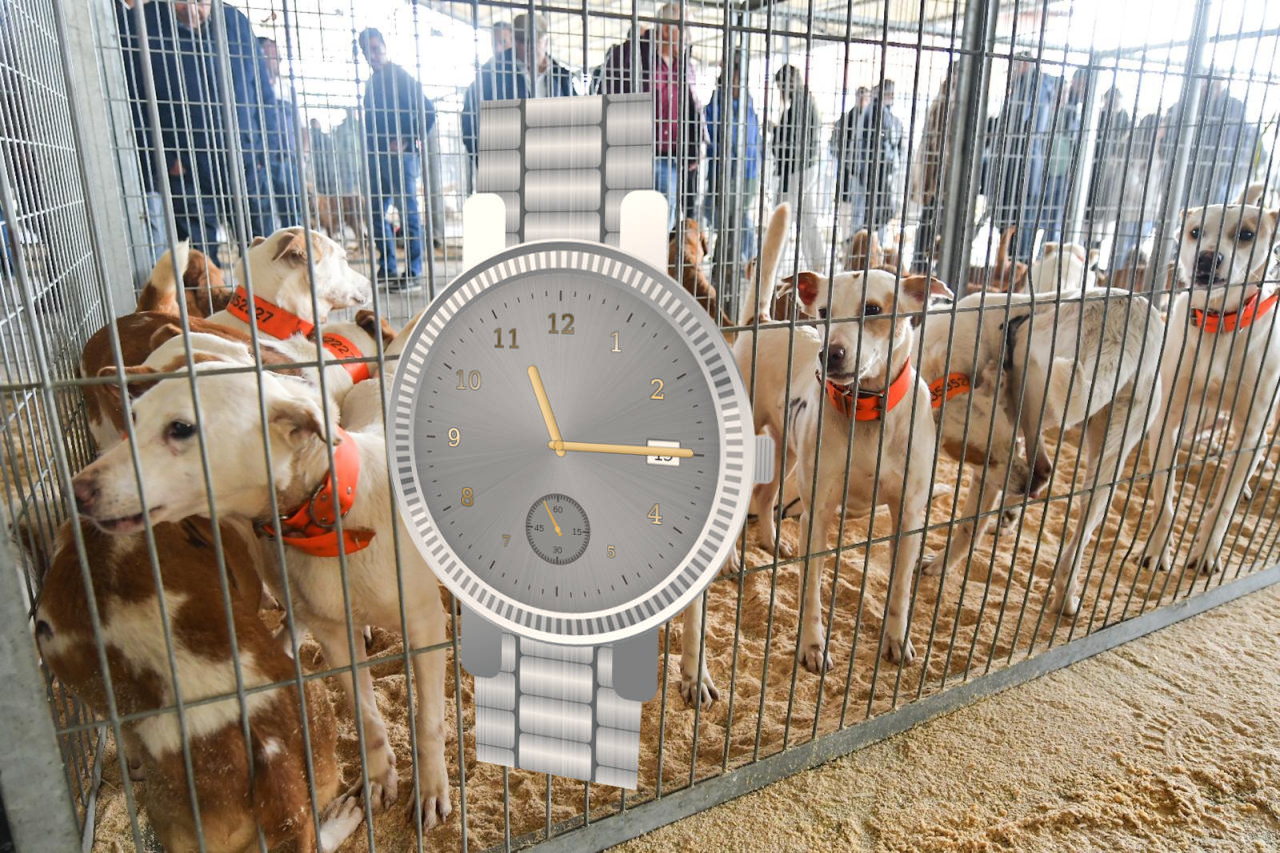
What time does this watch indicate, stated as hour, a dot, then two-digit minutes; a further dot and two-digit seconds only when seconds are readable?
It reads 11.14.55
